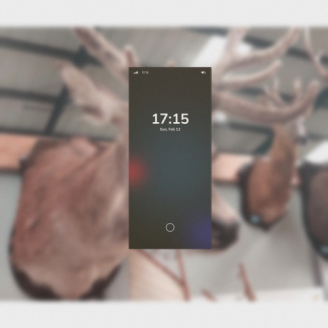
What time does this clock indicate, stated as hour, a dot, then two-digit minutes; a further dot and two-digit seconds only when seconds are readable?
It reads 17.15
